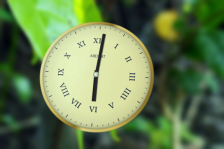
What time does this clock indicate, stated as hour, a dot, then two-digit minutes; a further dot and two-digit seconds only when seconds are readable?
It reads 6.01
